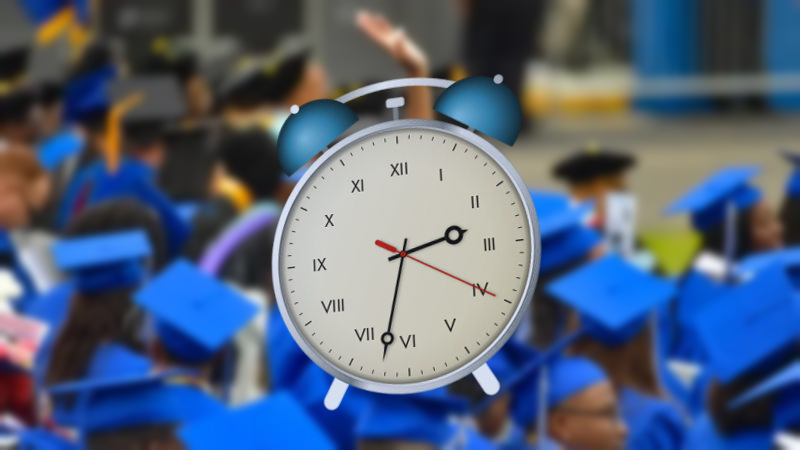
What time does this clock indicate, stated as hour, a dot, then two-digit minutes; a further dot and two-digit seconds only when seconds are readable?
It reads 2.32.20
